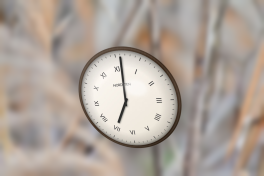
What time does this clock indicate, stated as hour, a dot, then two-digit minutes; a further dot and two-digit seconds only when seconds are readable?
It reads 7.01
